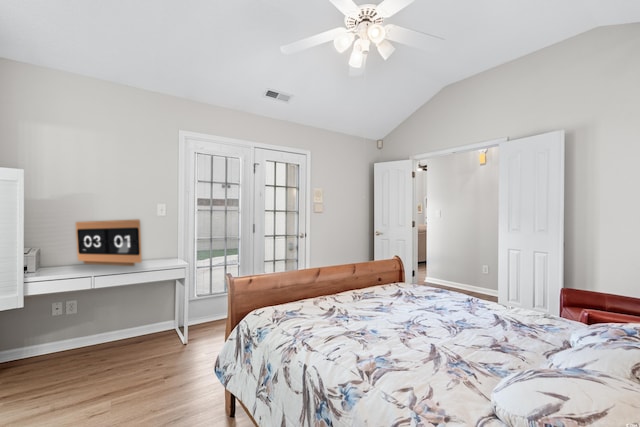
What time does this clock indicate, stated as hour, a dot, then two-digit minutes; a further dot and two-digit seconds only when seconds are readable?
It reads 3.01
